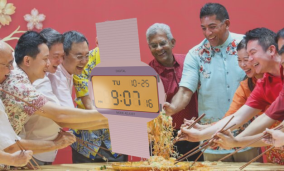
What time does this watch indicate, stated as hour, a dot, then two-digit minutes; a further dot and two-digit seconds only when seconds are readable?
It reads 9.07.16
